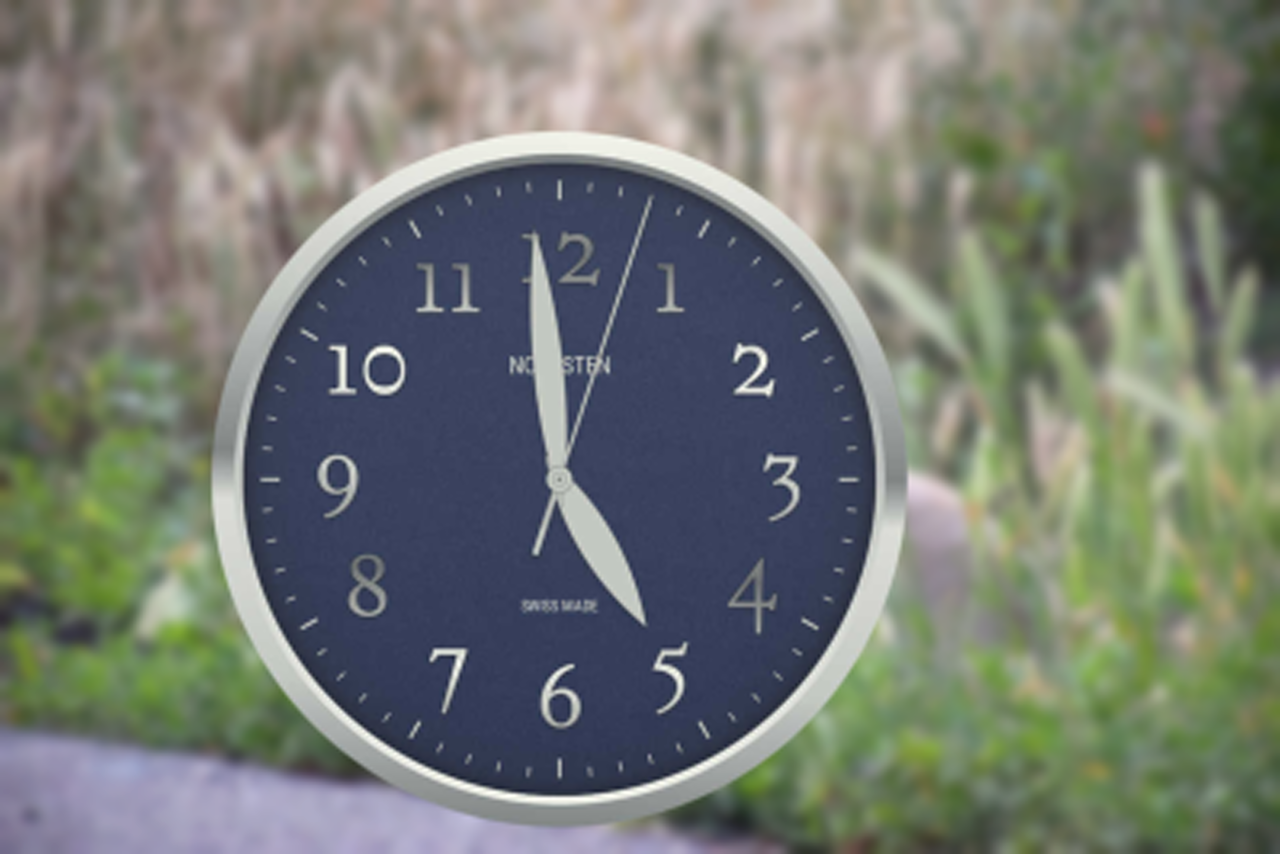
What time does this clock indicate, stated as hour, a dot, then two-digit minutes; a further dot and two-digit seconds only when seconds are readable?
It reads 4.59.03
